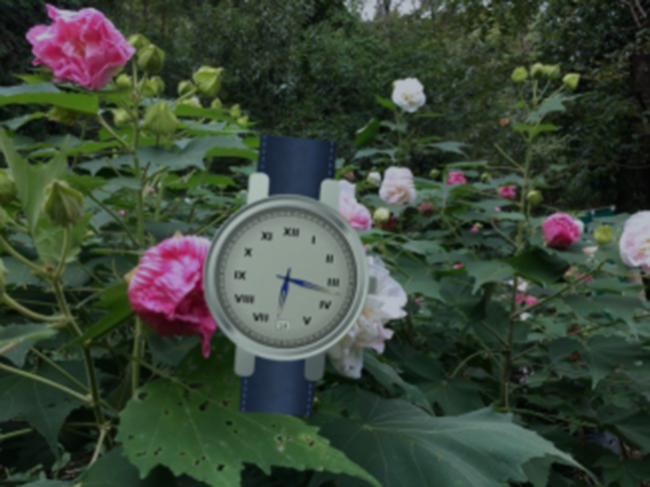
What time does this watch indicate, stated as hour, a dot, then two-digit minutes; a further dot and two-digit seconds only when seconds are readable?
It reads 6.17
